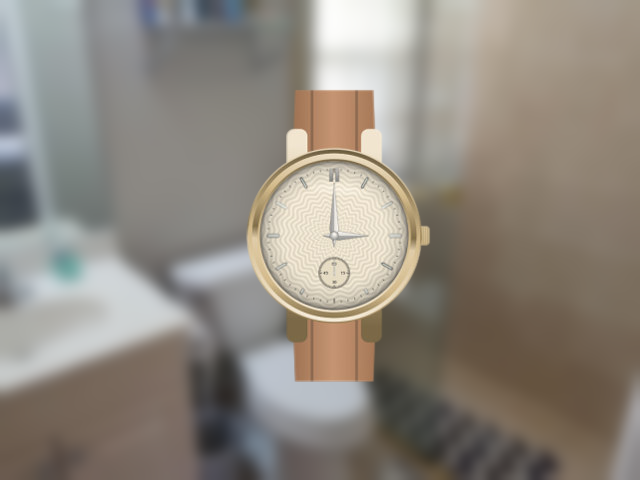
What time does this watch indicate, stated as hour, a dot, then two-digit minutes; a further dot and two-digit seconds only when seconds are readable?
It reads 3.00
